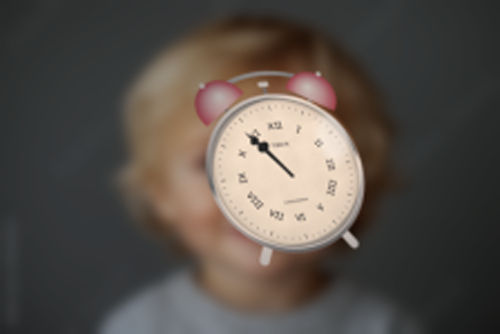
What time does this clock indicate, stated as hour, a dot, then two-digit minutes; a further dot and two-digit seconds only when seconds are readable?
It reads 10.54
